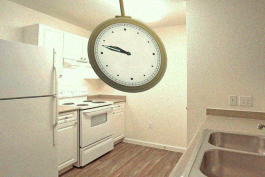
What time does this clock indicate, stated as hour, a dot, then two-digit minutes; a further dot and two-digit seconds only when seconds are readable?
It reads 9.48
